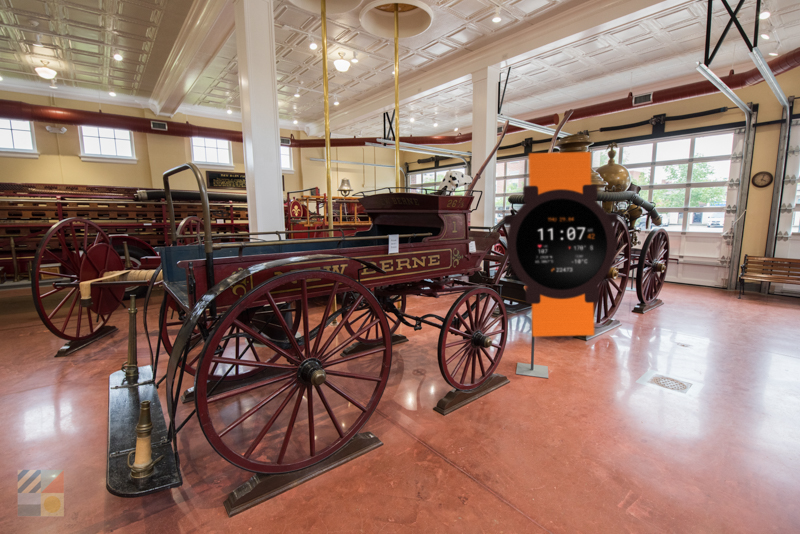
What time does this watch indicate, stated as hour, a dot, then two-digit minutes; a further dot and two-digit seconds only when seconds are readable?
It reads 11.07
